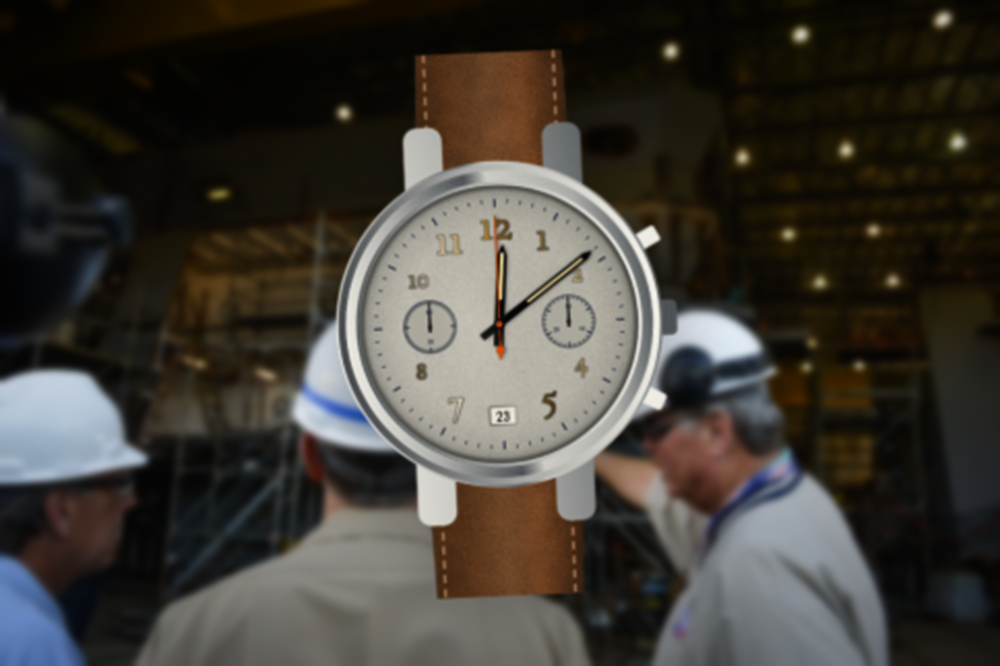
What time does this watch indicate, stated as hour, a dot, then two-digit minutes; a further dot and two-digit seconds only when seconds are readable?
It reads 12.09
